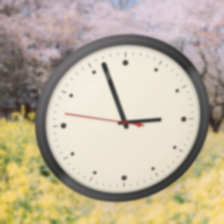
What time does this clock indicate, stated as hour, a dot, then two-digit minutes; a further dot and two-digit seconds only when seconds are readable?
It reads 2.56.47
